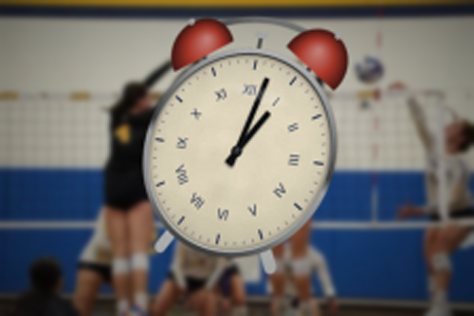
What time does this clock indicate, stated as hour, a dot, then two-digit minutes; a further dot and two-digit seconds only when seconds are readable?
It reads 1.02
